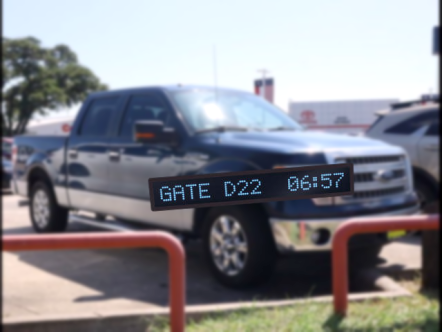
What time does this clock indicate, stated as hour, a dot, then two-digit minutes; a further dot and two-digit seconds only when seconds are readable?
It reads 6.57
